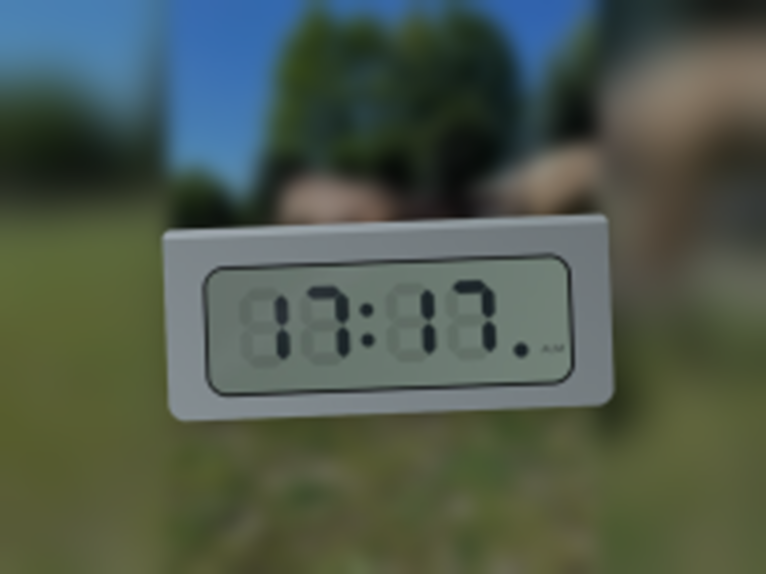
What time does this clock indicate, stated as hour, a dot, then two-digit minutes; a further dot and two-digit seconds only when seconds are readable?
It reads 17.17
